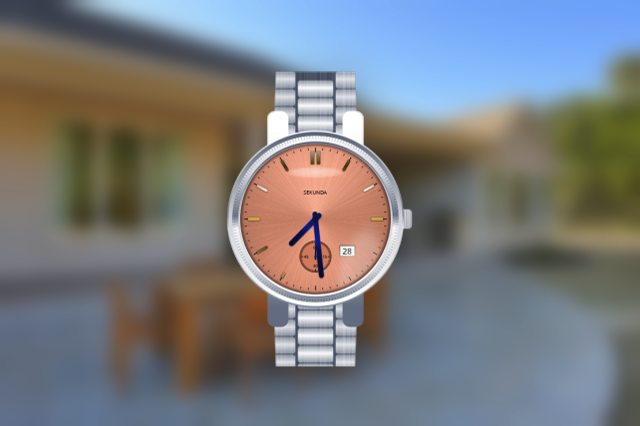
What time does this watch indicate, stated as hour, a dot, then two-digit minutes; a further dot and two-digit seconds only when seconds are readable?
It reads 7.29
